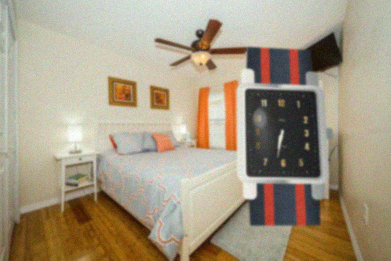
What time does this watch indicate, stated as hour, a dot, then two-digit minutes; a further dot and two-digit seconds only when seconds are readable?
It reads 6.32
